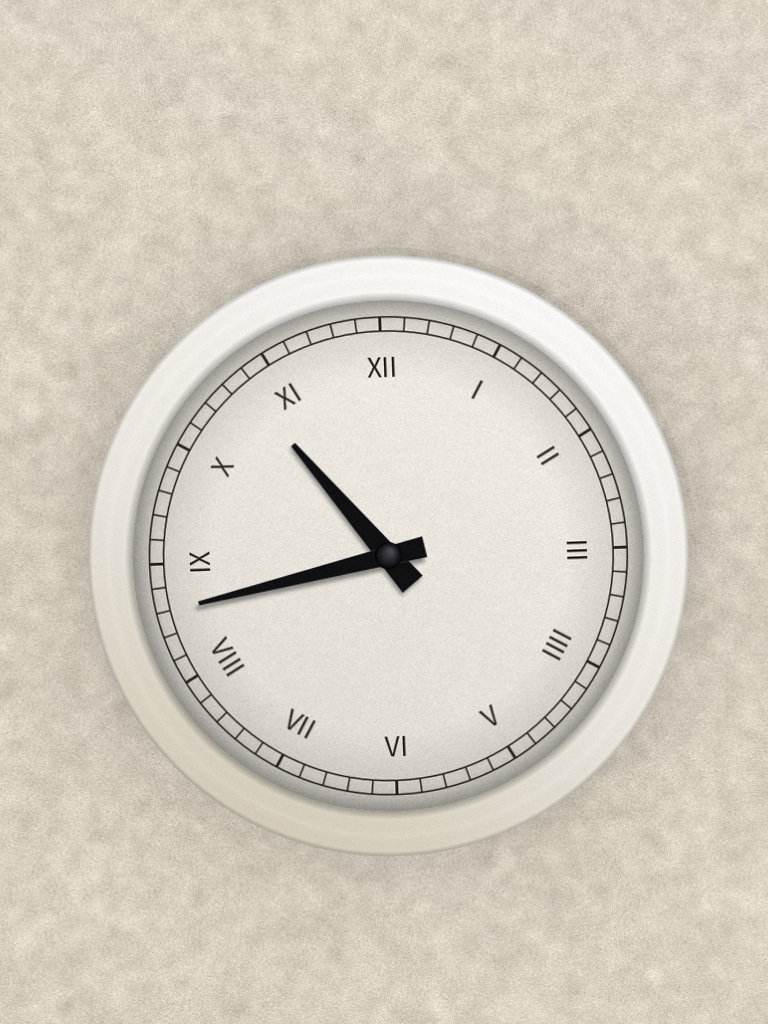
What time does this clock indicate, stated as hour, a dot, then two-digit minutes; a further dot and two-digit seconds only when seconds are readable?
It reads 10.43
